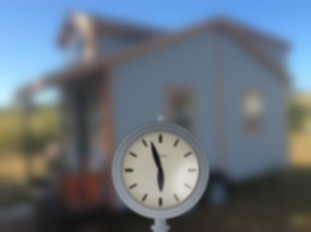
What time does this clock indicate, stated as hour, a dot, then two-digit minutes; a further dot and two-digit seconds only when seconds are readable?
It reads 5.57
